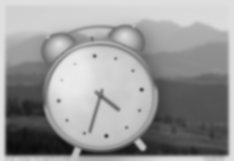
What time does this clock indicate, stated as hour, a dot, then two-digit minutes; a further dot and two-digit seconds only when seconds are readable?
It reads 4.34
